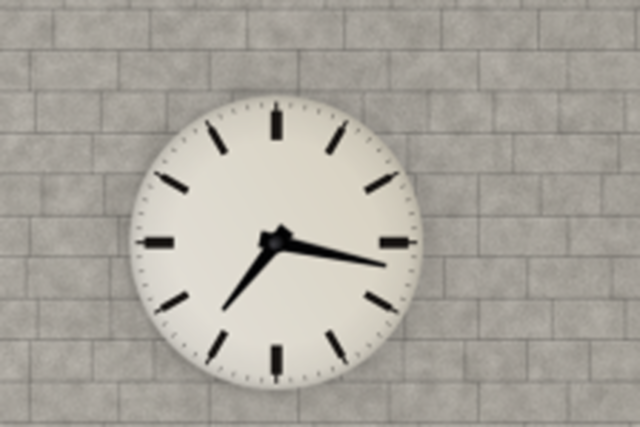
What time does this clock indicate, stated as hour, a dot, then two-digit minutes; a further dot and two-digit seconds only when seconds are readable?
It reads 7.17
